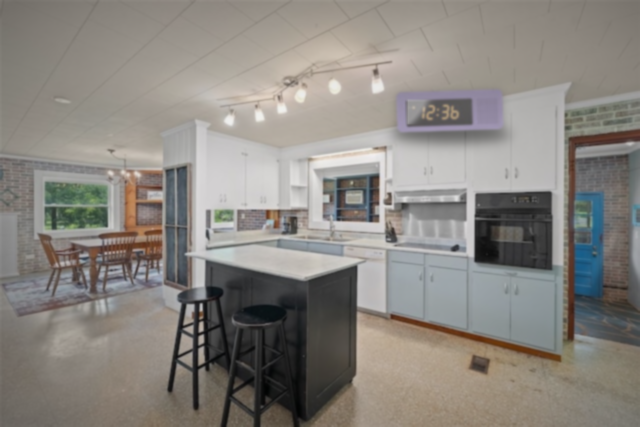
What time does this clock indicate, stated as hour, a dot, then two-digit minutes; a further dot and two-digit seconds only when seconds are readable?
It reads 12.36
